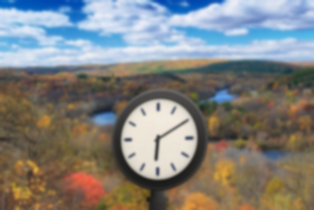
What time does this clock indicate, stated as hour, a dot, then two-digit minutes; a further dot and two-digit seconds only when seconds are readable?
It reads 6.10
